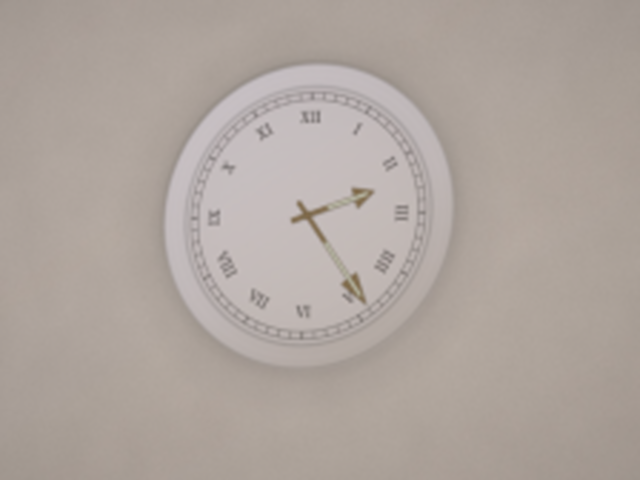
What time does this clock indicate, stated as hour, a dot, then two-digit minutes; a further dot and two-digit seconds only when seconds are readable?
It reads 2.24
